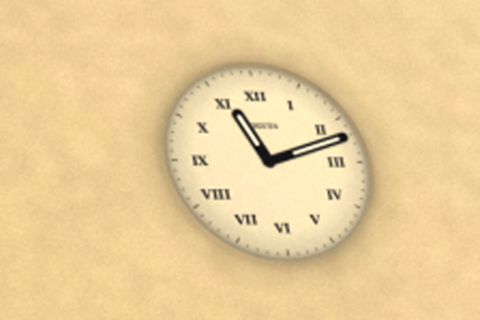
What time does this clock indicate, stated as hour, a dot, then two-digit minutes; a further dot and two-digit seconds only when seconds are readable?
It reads 11.12
